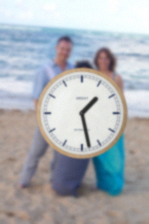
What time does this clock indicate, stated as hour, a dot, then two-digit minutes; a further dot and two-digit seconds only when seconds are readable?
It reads 1.28
